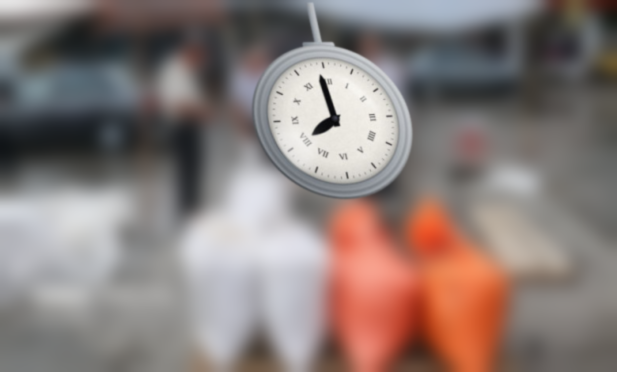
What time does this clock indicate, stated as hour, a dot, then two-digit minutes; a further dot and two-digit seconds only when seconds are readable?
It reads 7.59
